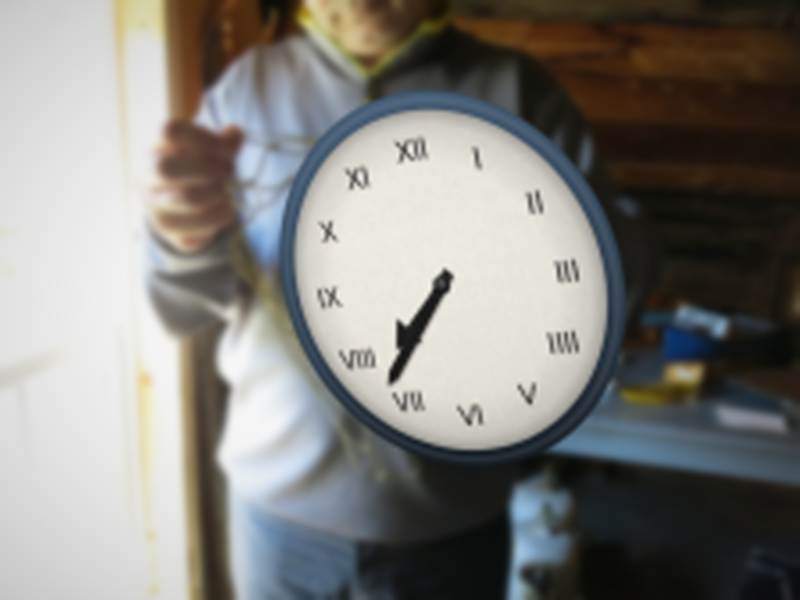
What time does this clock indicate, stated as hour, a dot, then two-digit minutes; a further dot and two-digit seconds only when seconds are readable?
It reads 7.37
